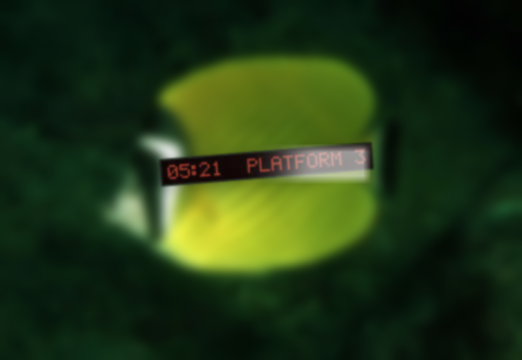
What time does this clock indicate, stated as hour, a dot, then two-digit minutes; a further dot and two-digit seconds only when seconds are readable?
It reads 5.21
